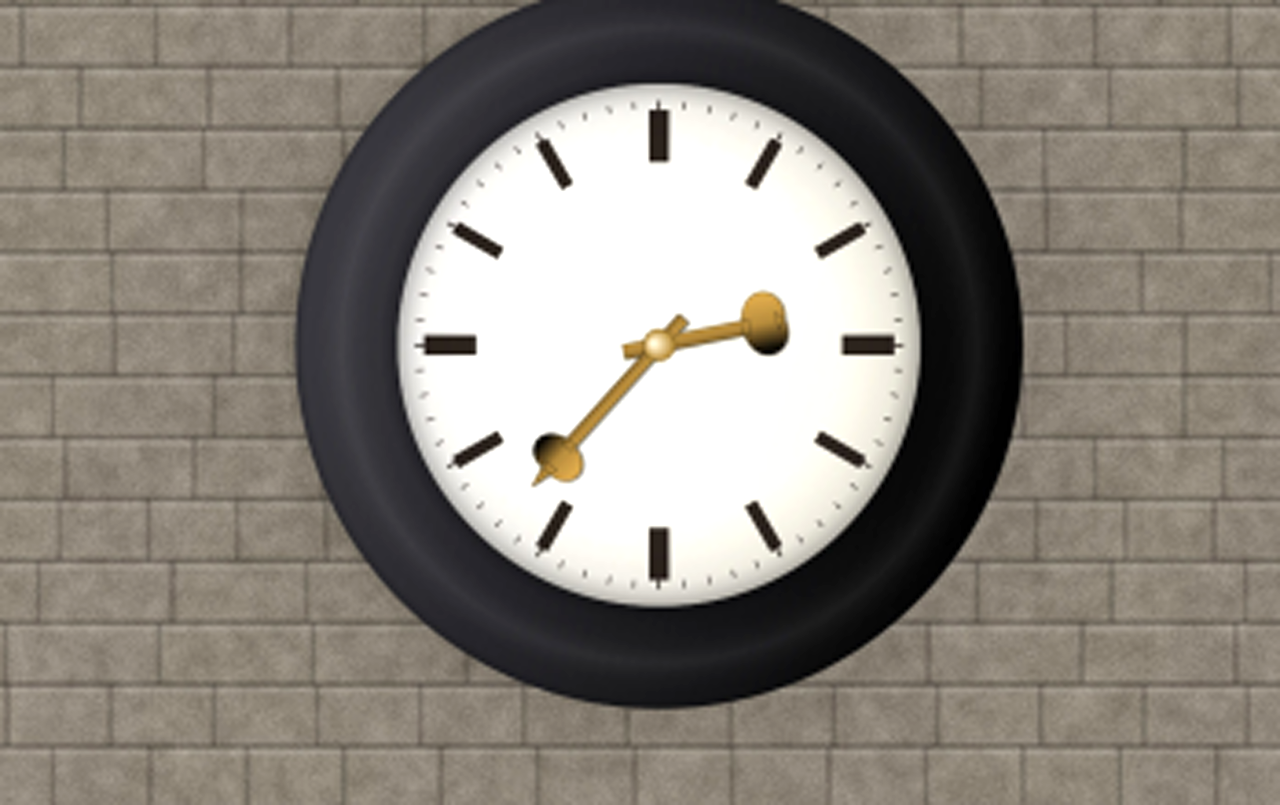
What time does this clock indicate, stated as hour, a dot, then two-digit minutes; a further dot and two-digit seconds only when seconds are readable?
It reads 2.37
